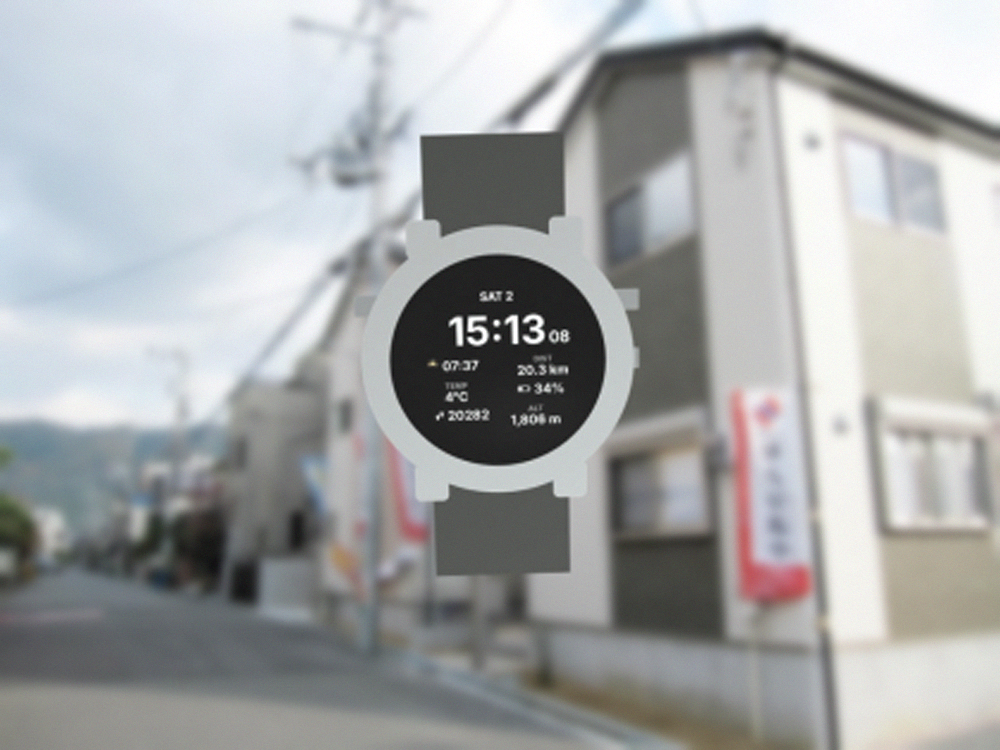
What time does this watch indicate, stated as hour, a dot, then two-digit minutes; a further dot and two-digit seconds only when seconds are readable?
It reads 15.13
